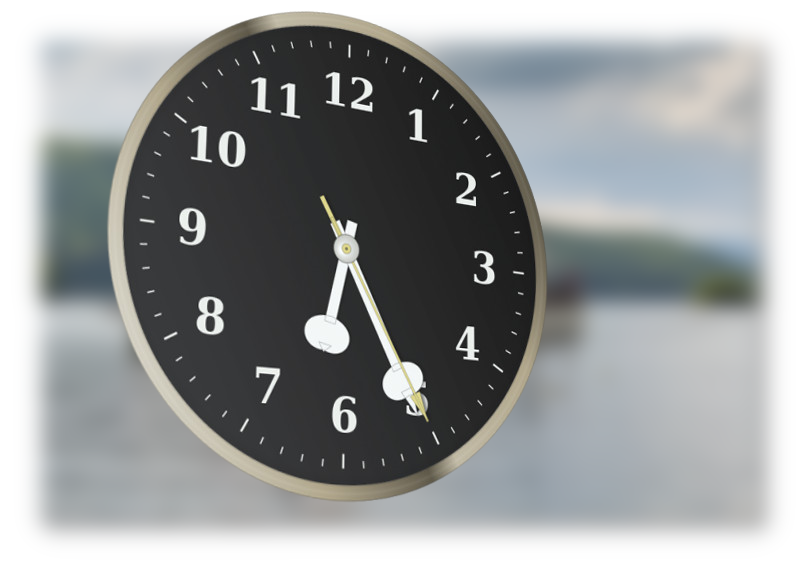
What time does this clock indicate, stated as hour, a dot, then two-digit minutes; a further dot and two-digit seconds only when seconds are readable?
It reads 6.25.25
